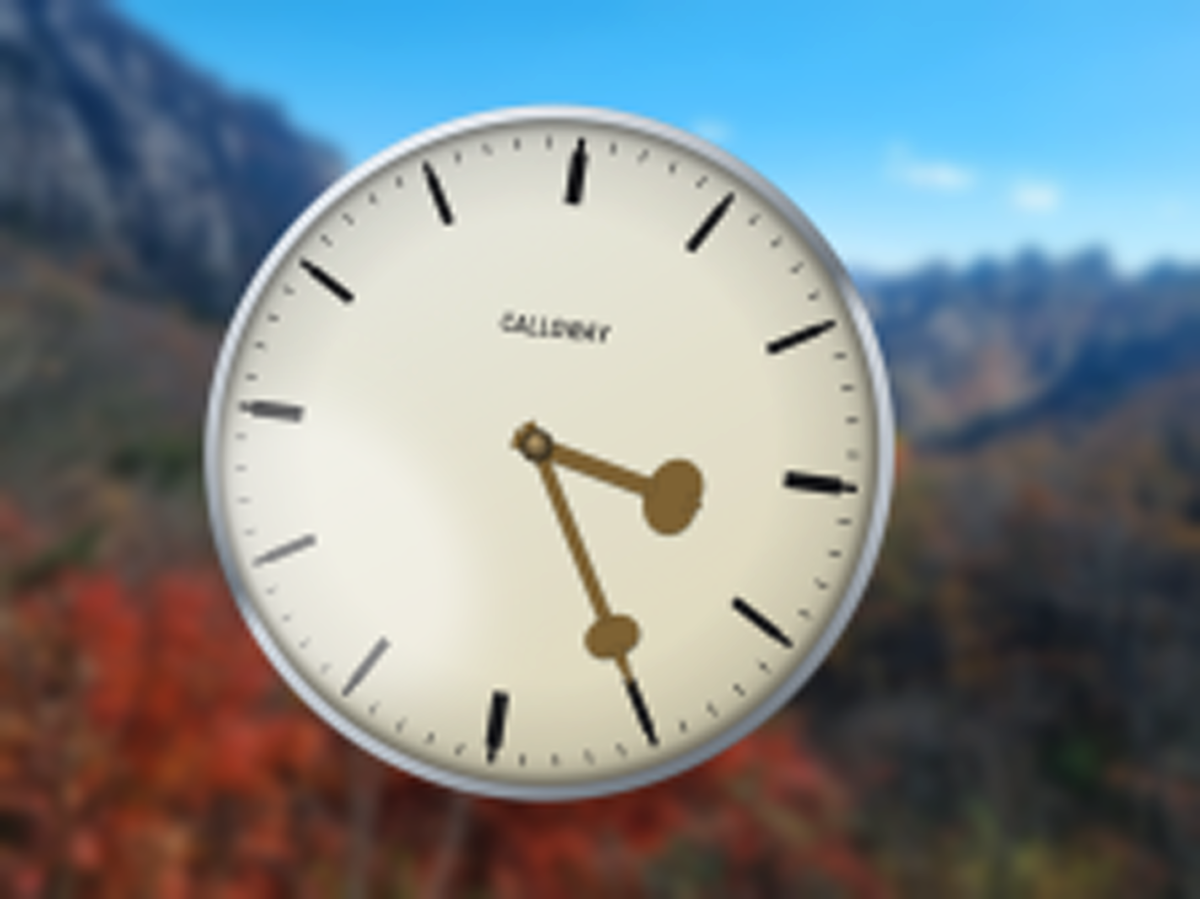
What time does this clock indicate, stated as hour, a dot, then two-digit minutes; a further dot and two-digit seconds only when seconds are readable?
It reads 3.25
